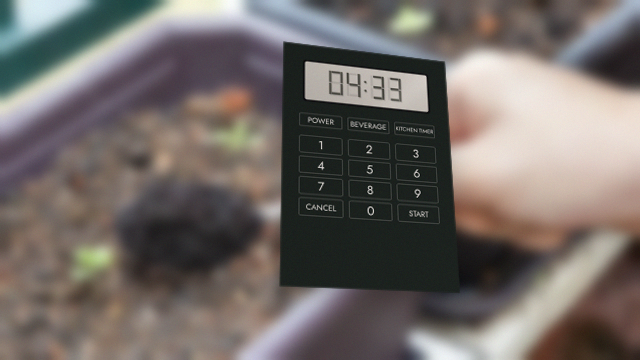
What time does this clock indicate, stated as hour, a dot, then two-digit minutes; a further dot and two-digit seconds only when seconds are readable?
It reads 4.33
